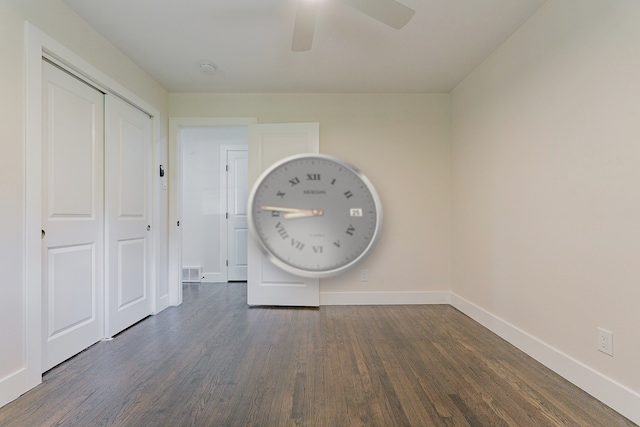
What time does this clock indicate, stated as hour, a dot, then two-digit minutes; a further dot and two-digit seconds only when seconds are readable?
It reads 8.46
